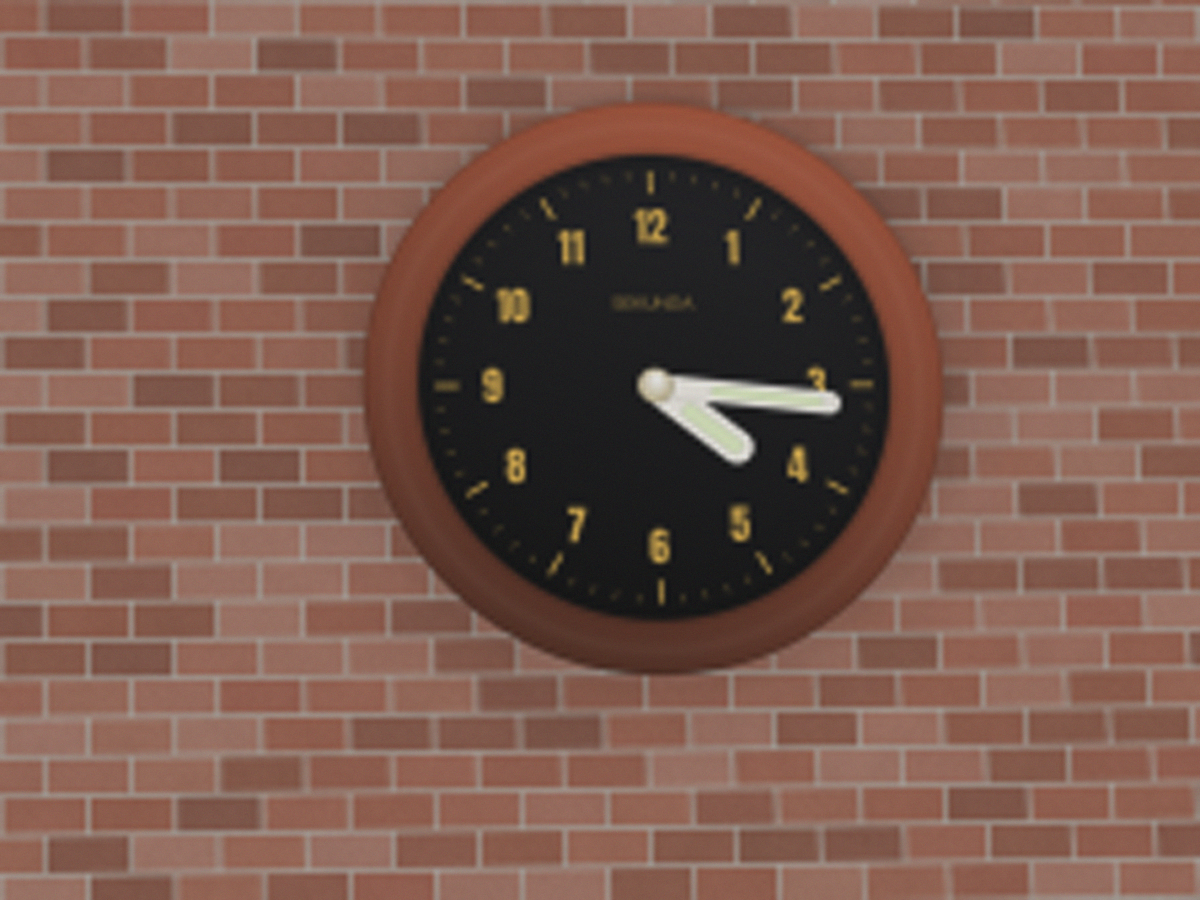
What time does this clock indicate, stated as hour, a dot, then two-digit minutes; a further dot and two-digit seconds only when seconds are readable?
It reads 4.16
